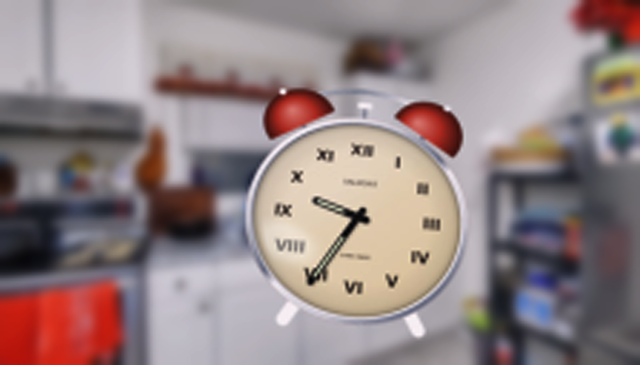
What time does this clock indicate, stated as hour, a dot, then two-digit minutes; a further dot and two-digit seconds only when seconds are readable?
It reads 9.35
